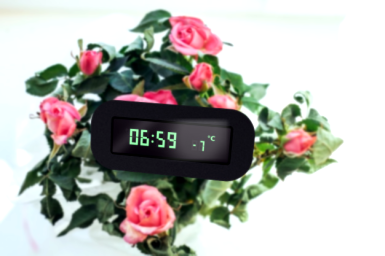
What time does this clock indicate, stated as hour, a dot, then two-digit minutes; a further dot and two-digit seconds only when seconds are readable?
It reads 6.59
